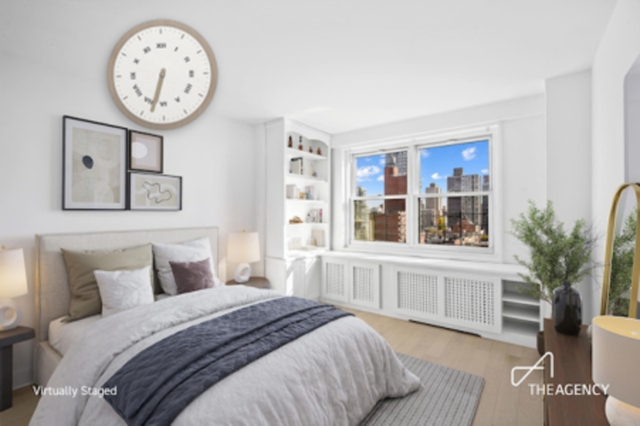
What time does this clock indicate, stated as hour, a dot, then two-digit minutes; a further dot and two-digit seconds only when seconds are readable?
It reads 6.33
